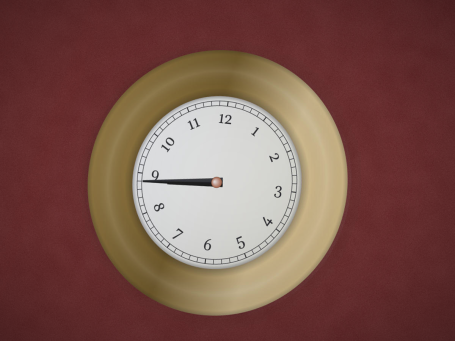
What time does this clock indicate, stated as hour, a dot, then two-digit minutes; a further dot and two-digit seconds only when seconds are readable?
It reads 8.44
